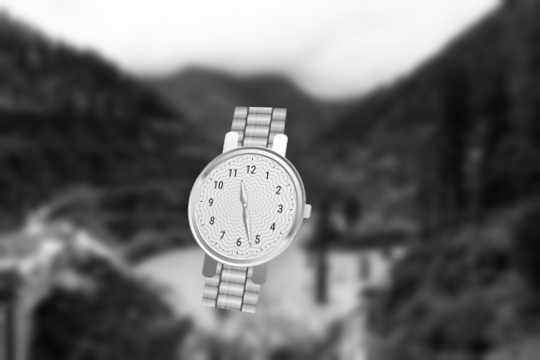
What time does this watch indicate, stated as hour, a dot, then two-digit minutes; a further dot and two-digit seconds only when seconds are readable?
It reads 11.27
